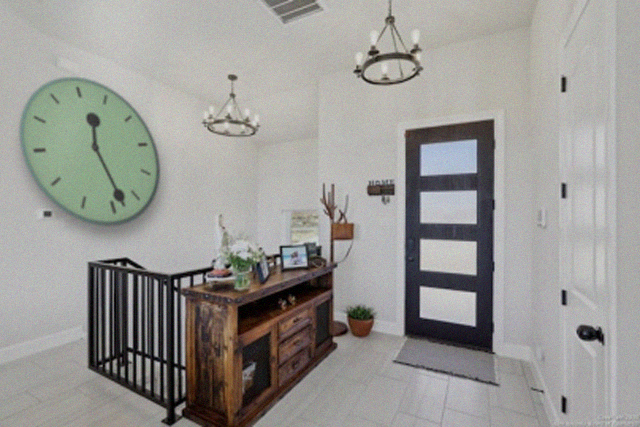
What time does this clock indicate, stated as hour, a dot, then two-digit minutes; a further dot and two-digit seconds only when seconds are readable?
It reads 12.28
